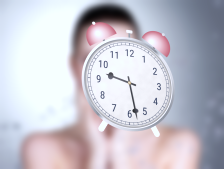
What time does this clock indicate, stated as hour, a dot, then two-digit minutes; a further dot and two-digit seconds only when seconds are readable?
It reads 9.28
